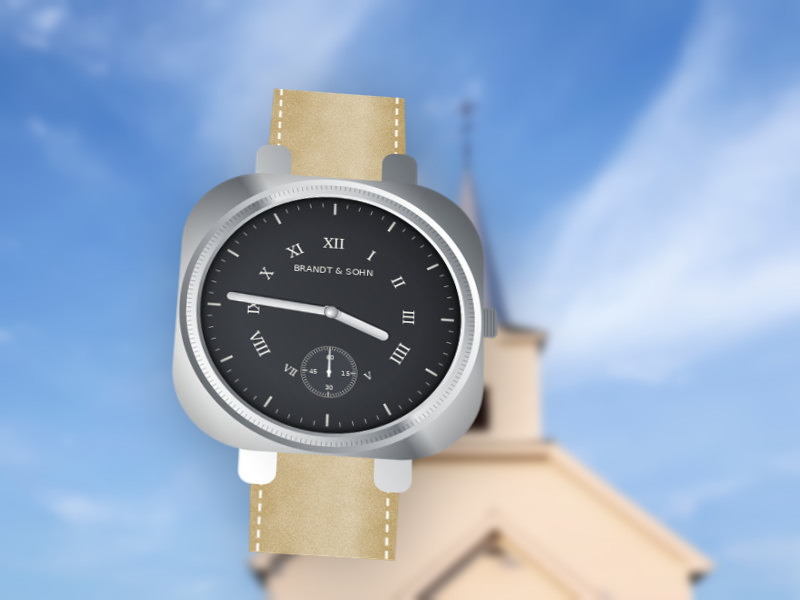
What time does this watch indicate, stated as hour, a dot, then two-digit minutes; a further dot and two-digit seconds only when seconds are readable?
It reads 3.46
